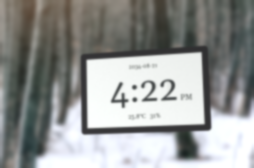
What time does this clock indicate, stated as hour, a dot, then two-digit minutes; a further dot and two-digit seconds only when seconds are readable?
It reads 4.22
